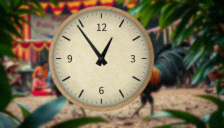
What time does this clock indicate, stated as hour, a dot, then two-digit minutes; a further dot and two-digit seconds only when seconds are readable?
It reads 12.54
